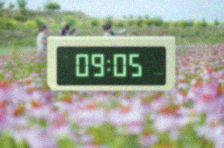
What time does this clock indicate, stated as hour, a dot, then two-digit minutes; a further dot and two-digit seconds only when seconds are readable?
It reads 9.05
